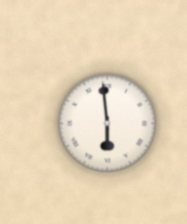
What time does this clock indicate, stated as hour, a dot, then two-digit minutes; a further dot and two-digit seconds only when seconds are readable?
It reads 5.59
